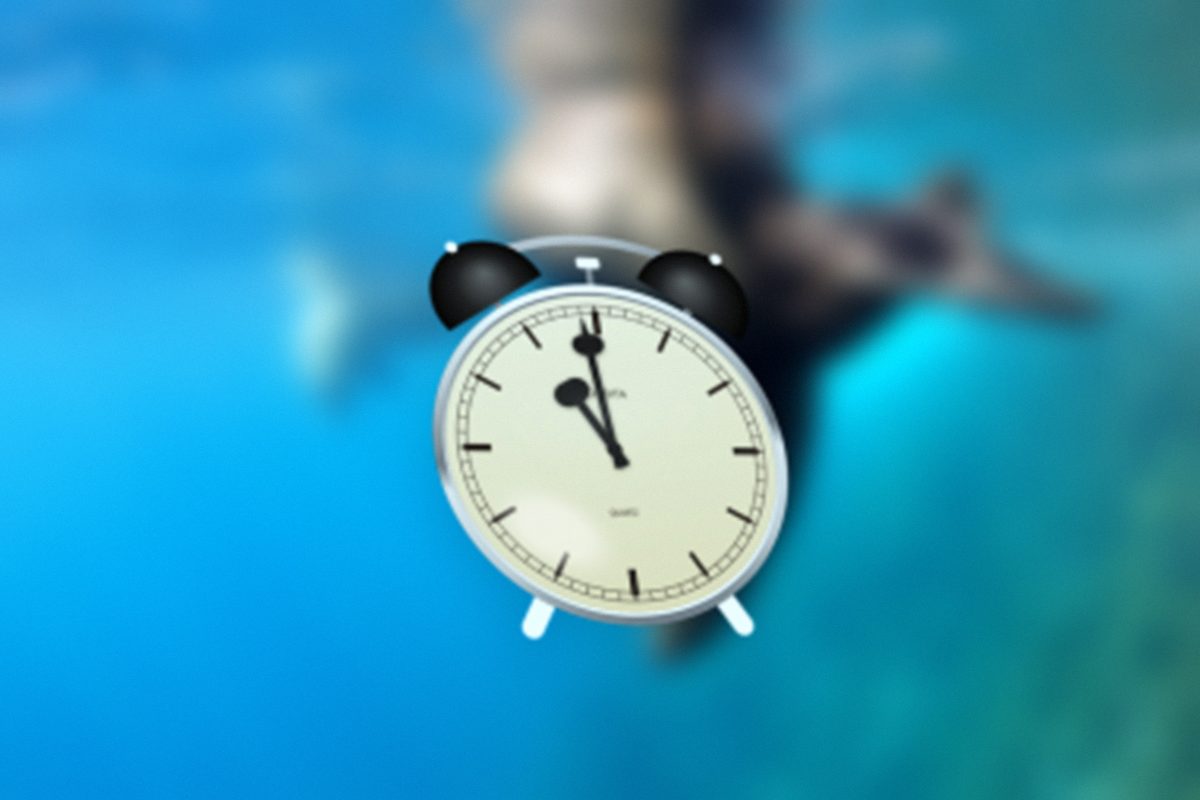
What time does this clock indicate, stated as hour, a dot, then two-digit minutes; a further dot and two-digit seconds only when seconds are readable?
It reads 10.59
